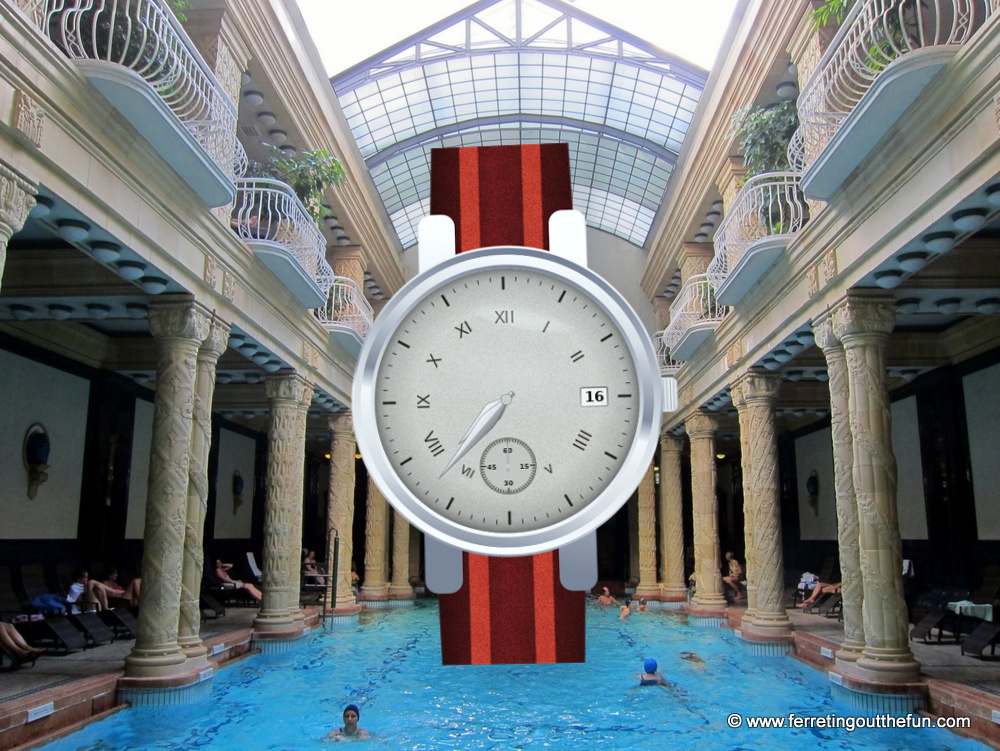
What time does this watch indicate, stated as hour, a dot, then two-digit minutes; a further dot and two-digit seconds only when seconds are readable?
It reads 7.37
